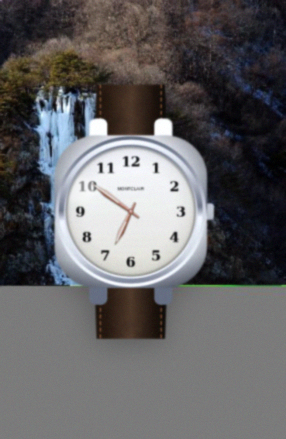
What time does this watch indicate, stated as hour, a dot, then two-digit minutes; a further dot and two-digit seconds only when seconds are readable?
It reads 6.51
